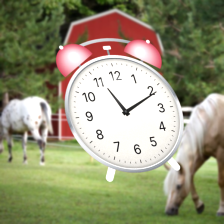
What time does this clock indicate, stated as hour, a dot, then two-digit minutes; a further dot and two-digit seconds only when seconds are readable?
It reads 11.11
